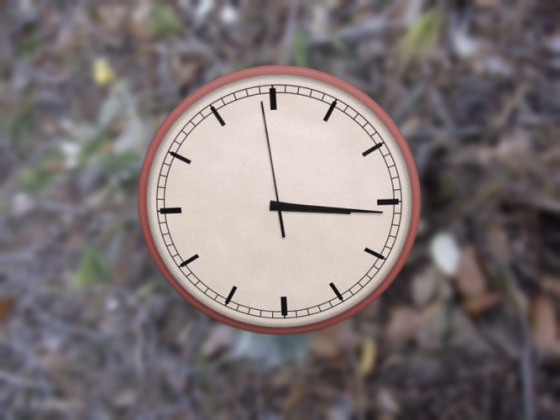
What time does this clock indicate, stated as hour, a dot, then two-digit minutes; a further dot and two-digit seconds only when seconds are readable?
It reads 3.15.59
